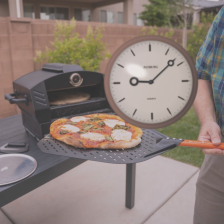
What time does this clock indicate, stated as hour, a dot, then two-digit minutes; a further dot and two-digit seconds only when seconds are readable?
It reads 9.08
